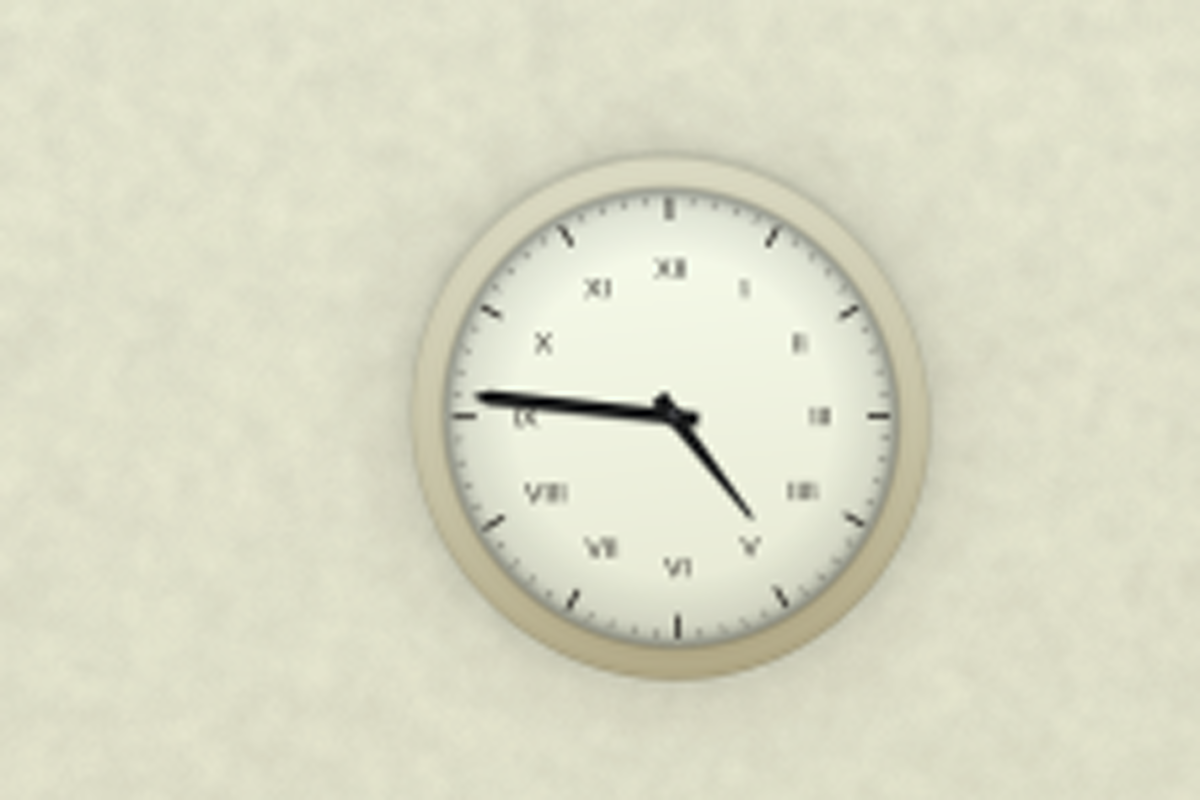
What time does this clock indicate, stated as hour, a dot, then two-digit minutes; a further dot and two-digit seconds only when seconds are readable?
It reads 4.46
